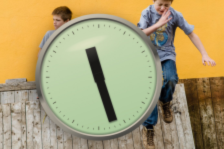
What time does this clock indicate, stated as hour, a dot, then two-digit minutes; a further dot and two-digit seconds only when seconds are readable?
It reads 11.27
